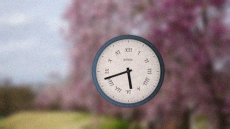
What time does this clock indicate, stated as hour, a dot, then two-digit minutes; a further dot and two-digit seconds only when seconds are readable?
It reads 5.42
